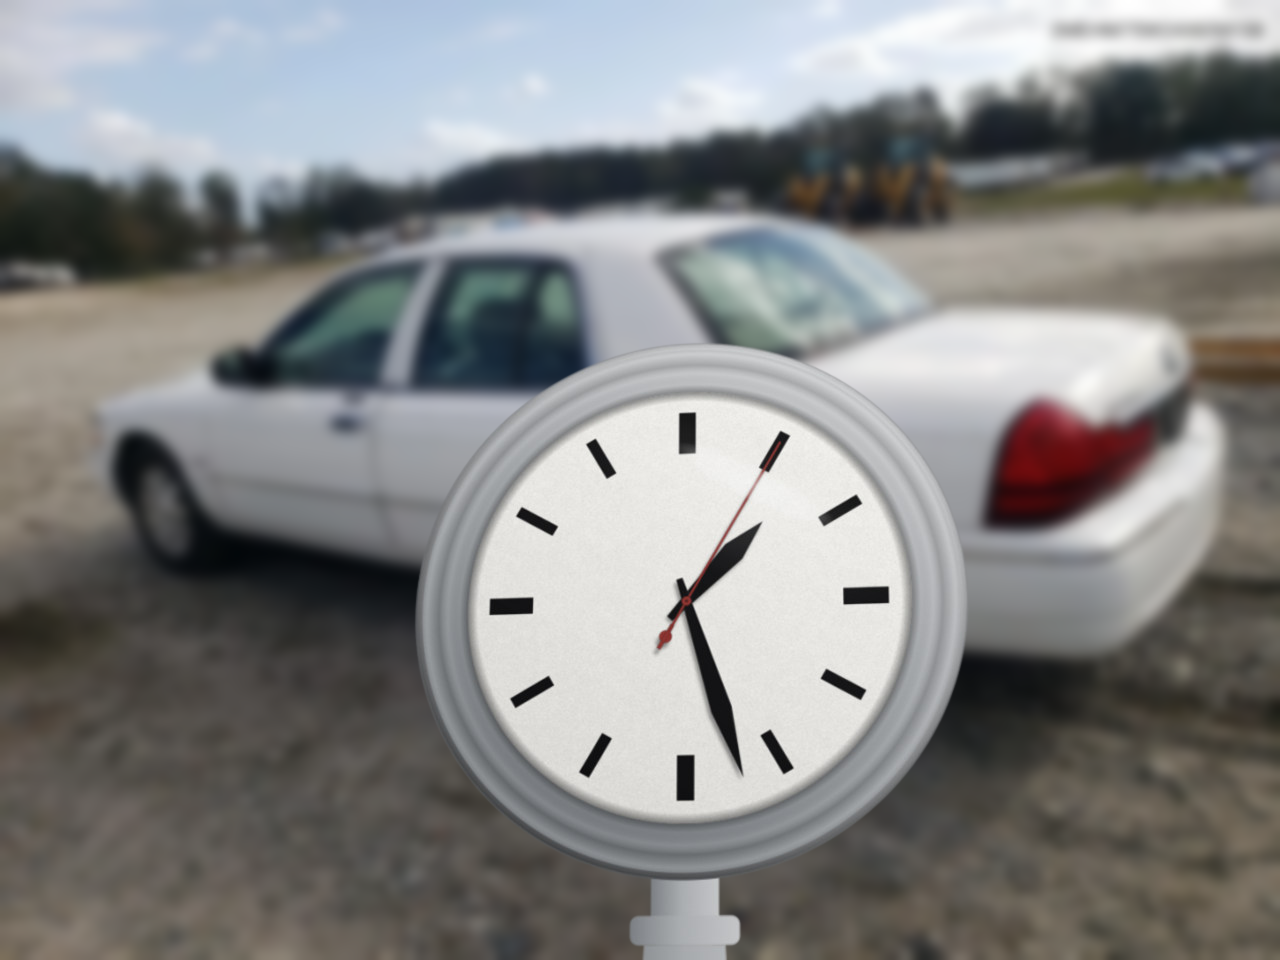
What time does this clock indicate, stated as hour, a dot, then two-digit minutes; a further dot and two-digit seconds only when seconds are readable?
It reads 1.27.05
